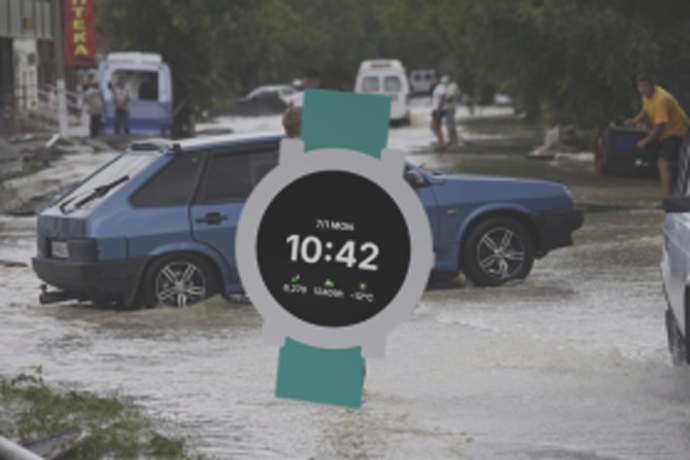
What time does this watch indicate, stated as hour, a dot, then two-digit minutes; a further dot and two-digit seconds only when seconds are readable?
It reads 10.42
